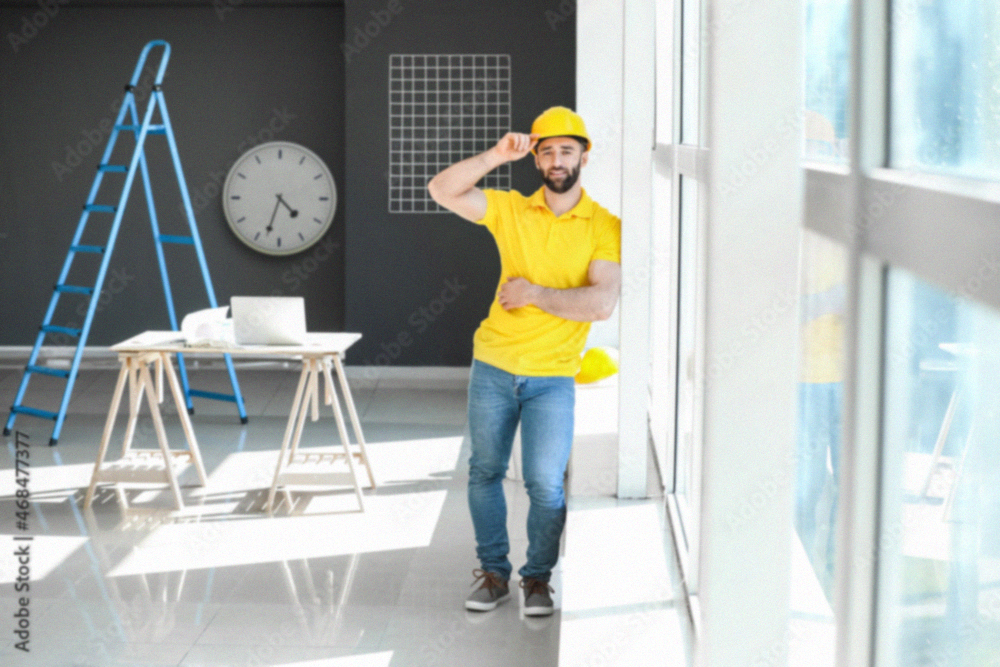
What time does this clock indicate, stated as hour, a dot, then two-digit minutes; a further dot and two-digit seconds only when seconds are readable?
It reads 4.33
